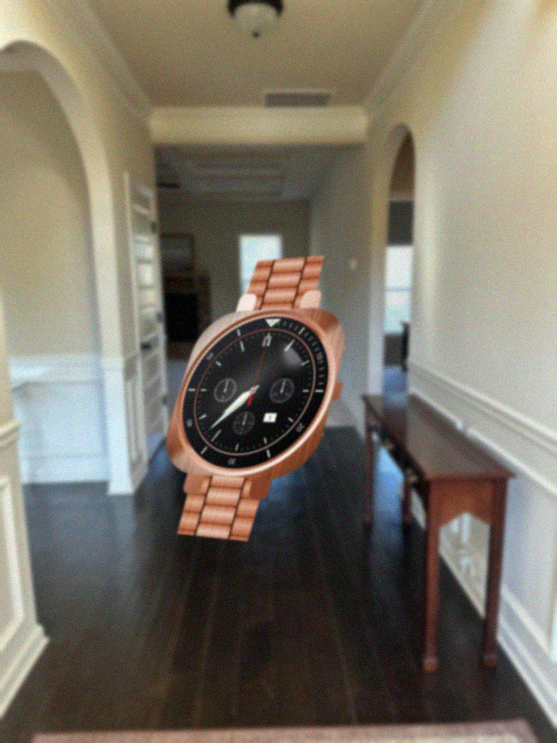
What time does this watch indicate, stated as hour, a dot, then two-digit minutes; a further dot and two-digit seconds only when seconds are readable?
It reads 7.37
